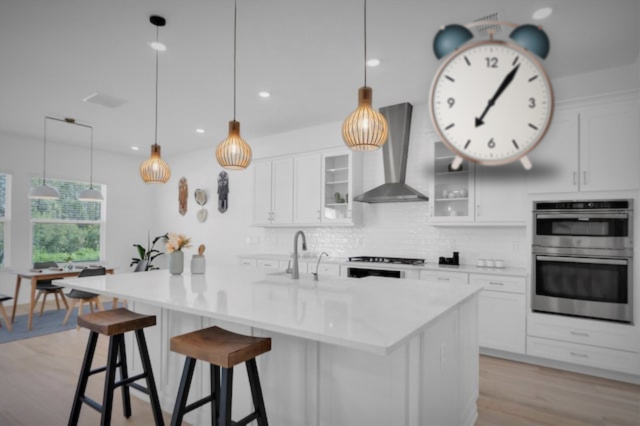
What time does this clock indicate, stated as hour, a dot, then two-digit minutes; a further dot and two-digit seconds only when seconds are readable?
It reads 7.06
